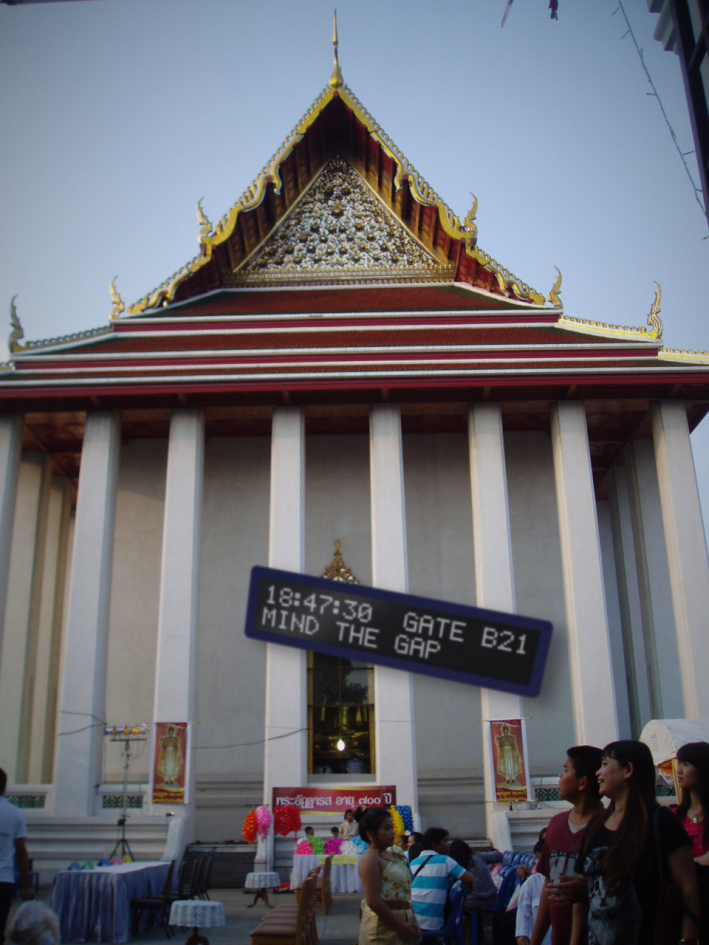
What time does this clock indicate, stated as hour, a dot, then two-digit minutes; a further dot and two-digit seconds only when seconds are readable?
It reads 18.47.30
